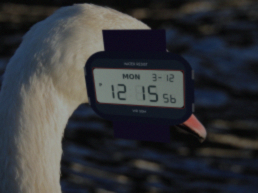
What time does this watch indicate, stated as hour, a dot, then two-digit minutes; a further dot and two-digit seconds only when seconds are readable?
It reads 12.15
